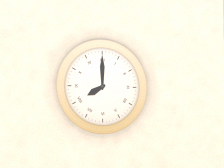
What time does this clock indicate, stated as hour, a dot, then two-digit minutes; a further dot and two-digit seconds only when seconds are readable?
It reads 8.00
